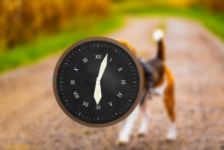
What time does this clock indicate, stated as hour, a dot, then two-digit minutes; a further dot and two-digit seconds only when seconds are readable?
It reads 6.03
